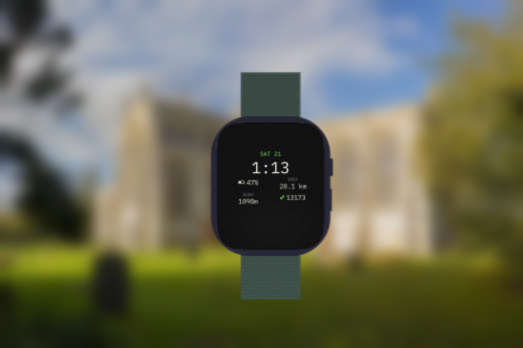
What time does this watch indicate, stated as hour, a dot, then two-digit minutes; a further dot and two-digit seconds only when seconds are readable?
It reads 1.13
